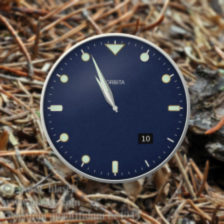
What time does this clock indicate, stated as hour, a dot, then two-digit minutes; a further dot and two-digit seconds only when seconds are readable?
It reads 10.56
